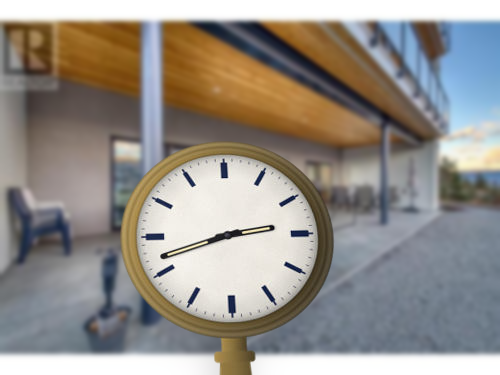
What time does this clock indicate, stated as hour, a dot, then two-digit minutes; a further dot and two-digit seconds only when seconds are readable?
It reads 2.42
